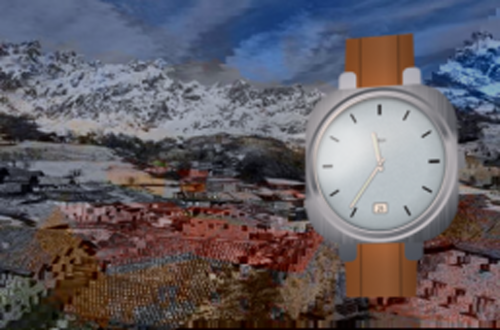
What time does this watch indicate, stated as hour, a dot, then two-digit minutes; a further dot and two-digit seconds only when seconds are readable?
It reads 11.36
